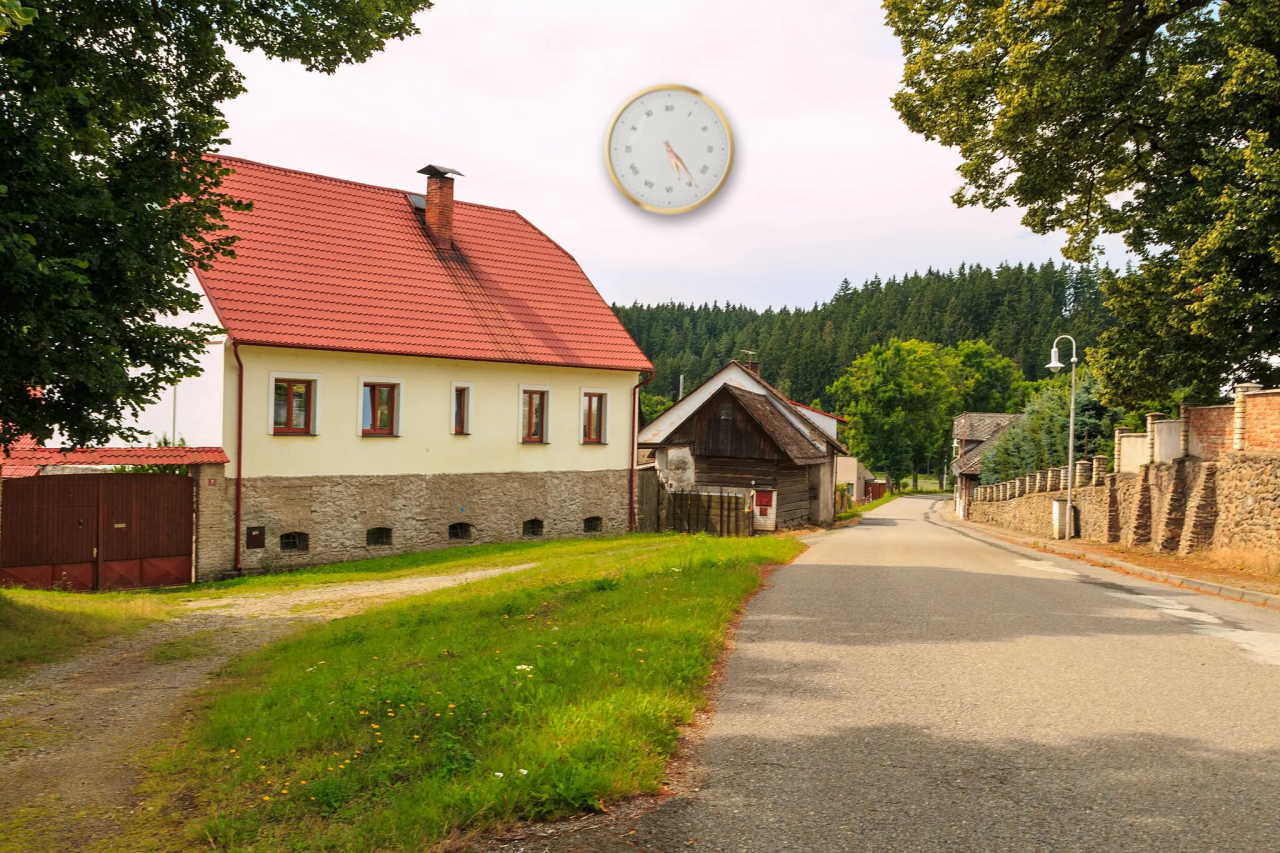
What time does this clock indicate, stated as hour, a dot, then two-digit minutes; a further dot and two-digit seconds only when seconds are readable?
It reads 5.24
